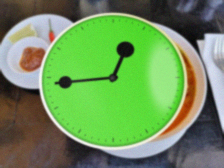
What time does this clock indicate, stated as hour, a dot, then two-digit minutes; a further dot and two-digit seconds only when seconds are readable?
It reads 12.44
